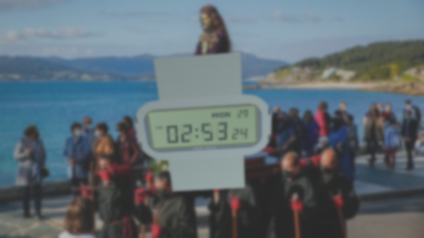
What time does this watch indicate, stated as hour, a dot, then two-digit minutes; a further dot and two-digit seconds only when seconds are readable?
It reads 2.53
